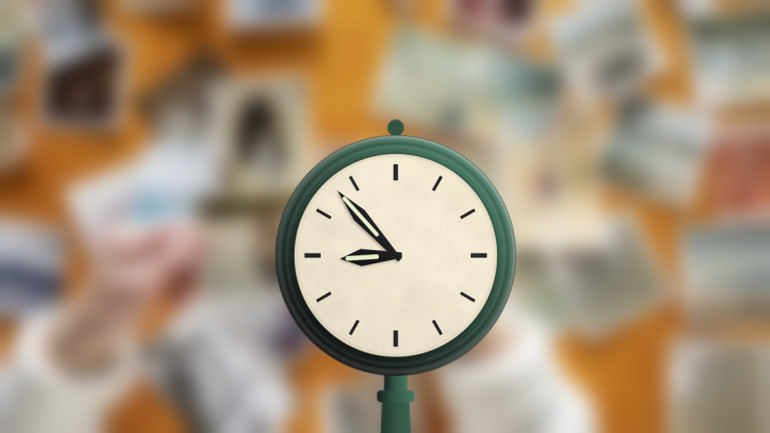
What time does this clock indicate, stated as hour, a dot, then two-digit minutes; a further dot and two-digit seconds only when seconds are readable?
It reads 8.53
